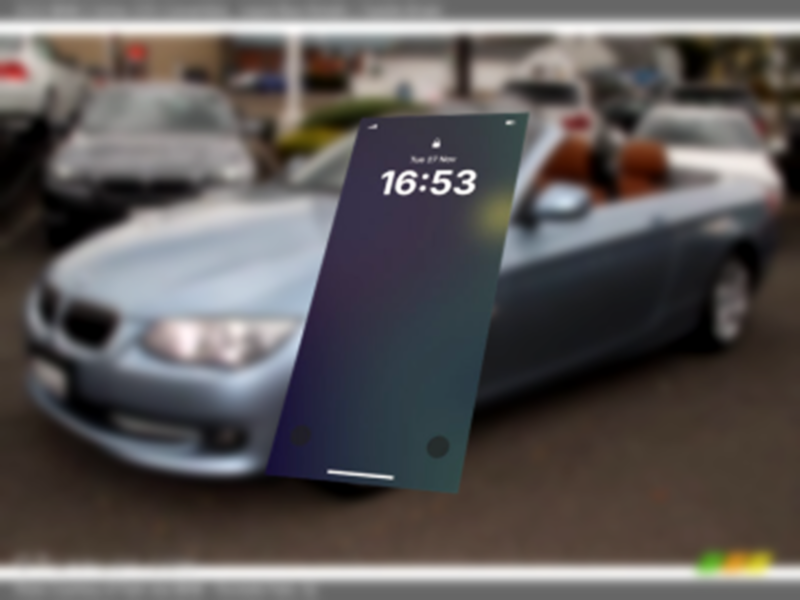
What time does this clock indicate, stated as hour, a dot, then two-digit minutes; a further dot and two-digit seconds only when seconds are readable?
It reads 16.53
